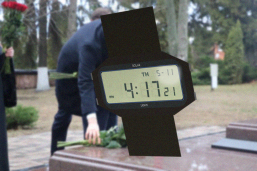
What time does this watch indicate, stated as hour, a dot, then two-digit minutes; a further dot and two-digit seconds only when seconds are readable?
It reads 4.17.21
